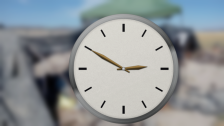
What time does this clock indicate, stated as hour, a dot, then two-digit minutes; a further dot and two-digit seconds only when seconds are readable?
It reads 2.50
